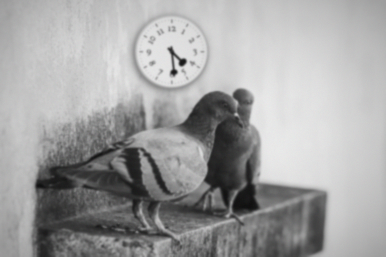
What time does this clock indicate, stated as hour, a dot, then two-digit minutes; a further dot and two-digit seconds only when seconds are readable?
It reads 4.29
